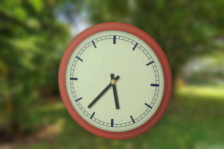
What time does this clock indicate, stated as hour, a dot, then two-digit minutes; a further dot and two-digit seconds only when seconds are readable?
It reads 5.37
